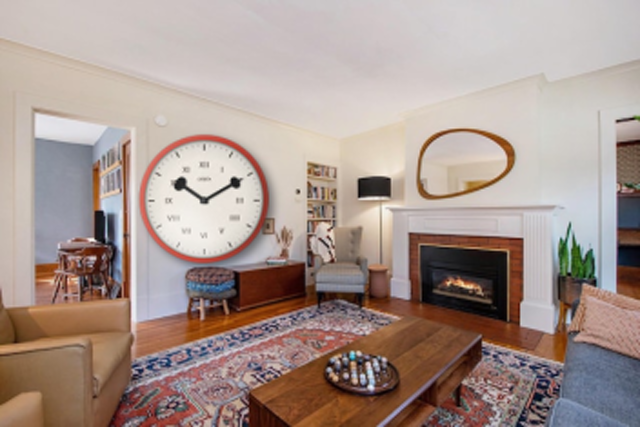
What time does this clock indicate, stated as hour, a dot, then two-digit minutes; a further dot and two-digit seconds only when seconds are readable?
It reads 10.10
